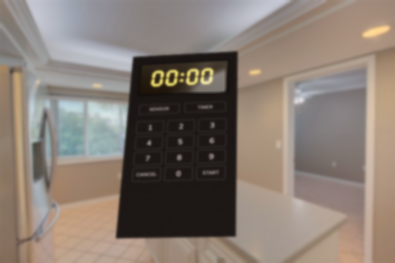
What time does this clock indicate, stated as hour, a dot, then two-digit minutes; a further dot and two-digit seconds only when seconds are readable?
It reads 0.00
